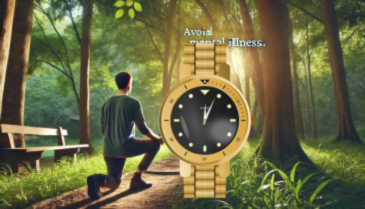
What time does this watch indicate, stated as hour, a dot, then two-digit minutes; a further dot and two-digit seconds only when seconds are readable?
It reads 12.04
